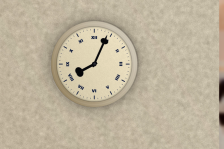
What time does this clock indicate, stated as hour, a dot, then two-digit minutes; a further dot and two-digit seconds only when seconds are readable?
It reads 8.04
